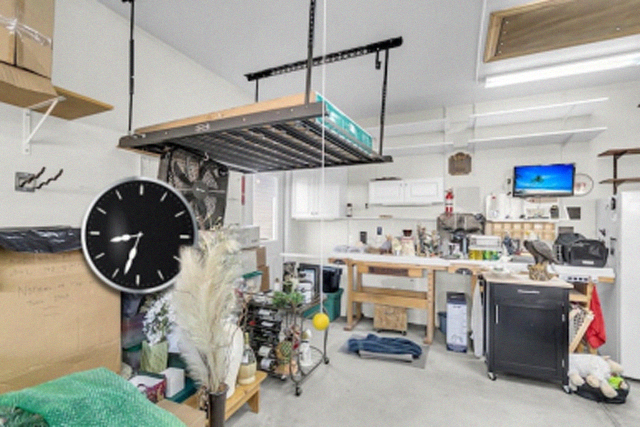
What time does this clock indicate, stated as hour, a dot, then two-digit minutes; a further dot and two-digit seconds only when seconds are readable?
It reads 8.33
